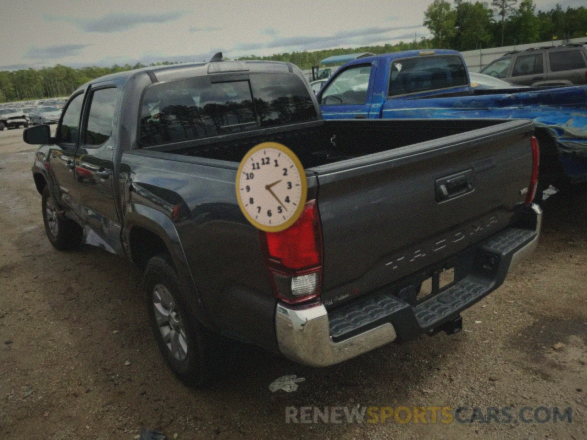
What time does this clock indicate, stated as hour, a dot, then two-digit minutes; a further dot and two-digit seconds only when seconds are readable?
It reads 2.23
